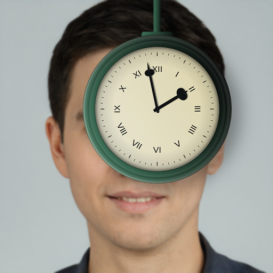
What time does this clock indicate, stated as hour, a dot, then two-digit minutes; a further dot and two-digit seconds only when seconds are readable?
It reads 1.58
